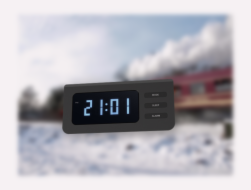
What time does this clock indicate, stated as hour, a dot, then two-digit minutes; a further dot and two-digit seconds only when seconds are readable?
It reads 21.01
